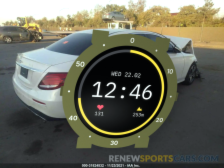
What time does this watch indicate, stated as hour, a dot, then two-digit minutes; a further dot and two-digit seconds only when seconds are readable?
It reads 12.46
